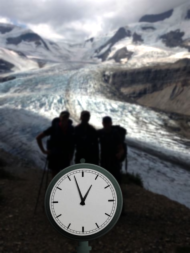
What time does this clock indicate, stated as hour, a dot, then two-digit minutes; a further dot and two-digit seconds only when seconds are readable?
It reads 12.57
